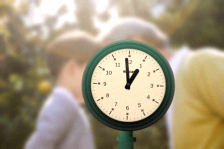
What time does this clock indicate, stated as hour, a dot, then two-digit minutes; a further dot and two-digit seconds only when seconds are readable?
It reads 12.59
